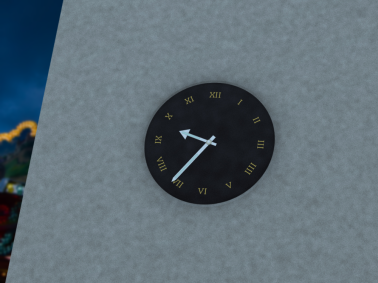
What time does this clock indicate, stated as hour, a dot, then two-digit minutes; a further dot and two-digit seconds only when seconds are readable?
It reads 9.36
